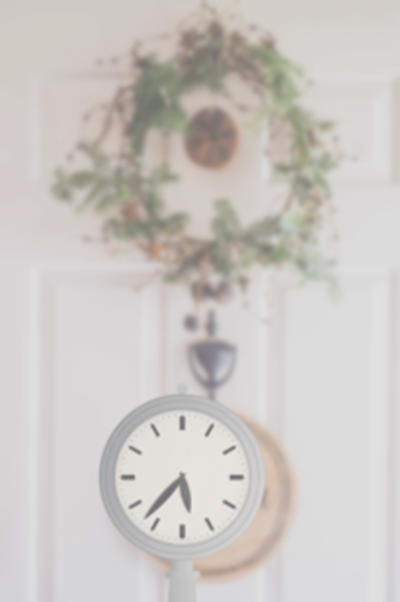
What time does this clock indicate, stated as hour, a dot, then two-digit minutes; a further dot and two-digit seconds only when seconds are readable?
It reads 5.37
